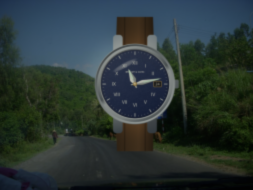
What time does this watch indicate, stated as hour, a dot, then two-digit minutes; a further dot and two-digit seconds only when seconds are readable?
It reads 11.13
